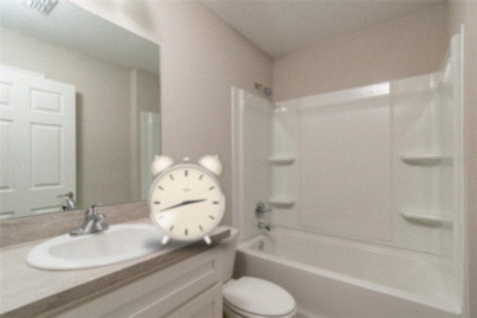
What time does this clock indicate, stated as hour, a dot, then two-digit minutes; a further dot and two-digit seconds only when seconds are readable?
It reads 2.42
